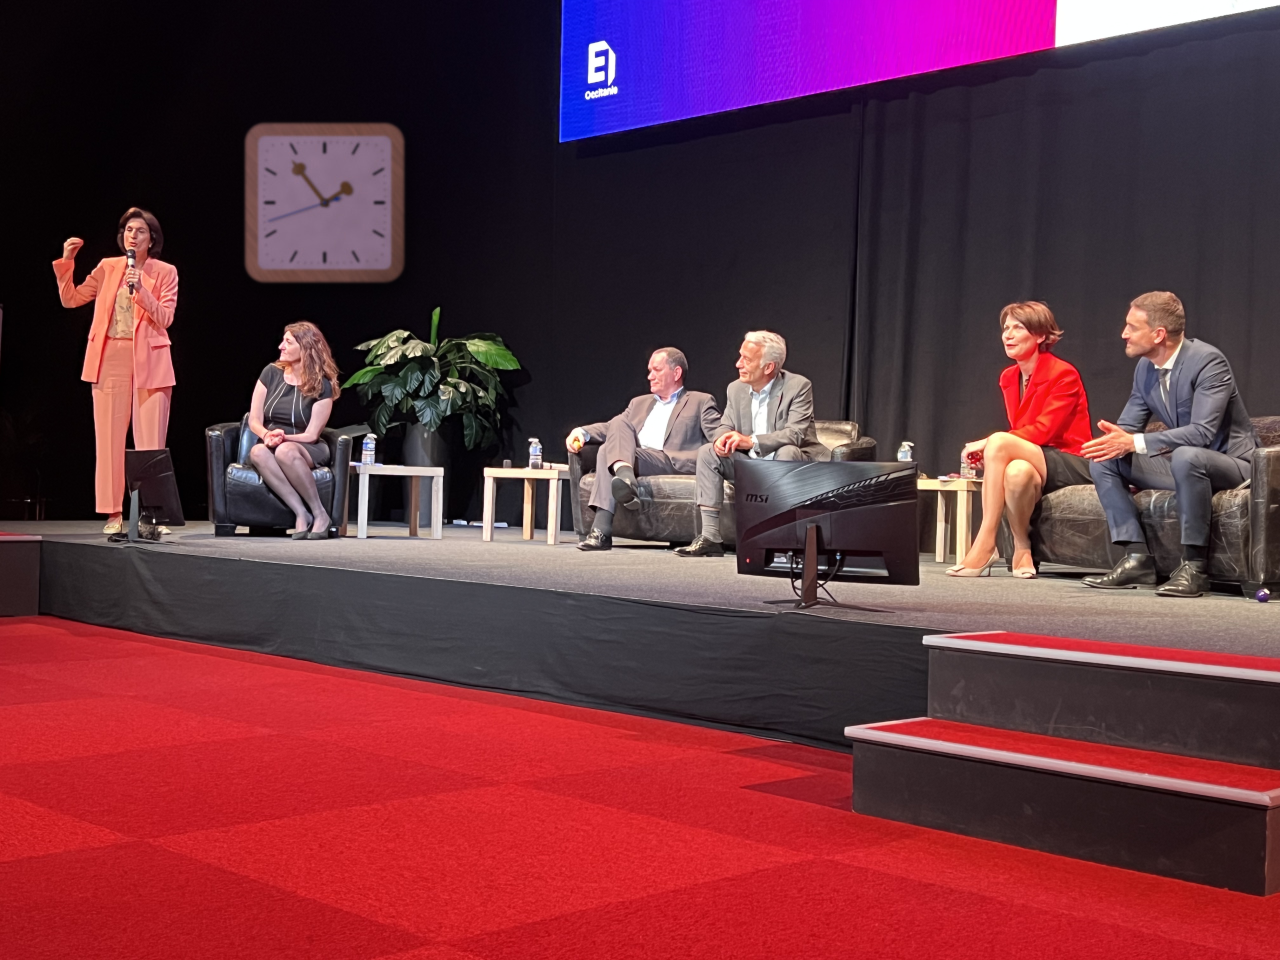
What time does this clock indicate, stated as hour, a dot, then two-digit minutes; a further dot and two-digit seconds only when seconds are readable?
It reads 1.53.42
